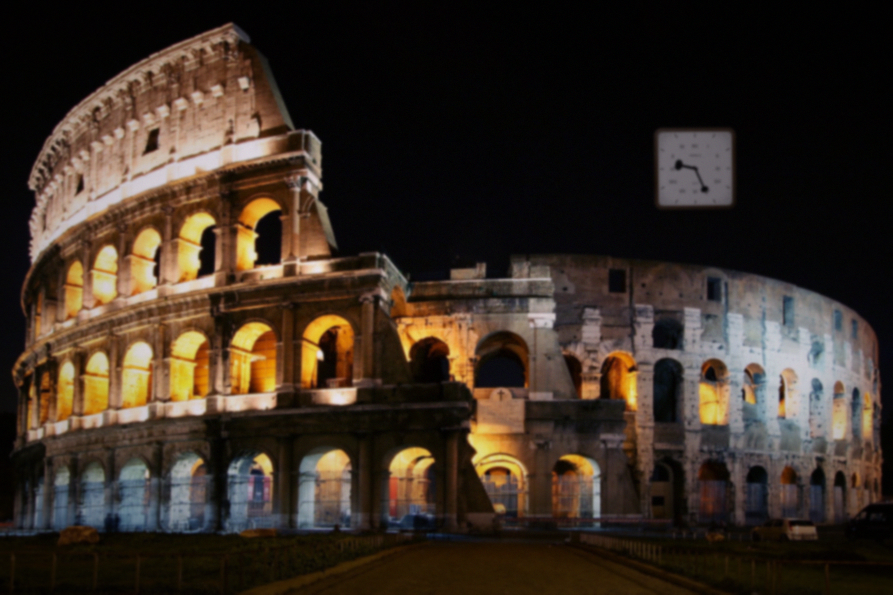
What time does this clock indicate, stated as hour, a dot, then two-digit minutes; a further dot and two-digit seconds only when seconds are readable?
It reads 9.26
